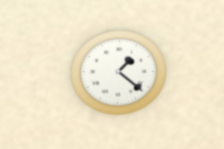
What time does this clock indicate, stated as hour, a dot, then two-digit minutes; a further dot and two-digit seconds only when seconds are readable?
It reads 1.22
